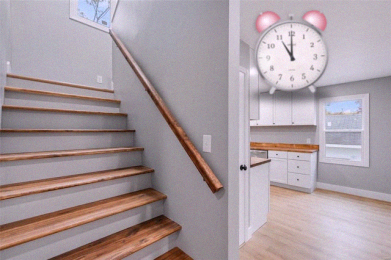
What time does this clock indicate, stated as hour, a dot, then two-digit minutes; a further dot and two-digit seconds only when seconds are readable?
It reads 11.00
